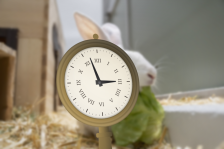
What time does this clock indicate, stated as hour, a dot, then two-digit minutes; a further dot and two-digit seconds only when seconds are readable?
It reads 2.57
